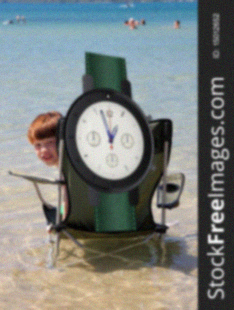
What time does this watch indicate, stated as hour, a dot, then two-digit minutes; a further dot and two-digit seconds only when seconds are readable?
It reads 12.57
